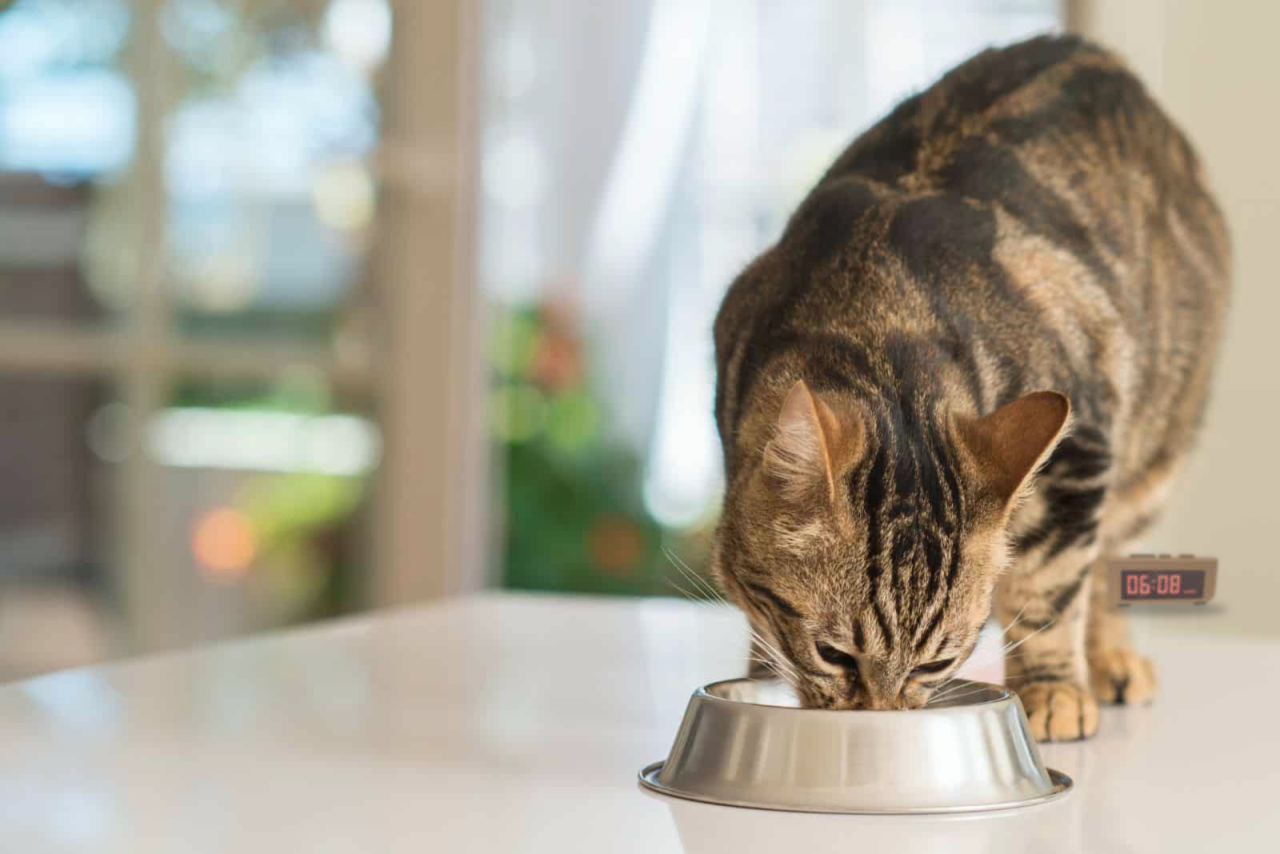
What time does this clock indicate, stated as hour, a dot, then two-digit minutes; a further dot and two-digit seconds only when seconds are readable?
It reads 6.08
